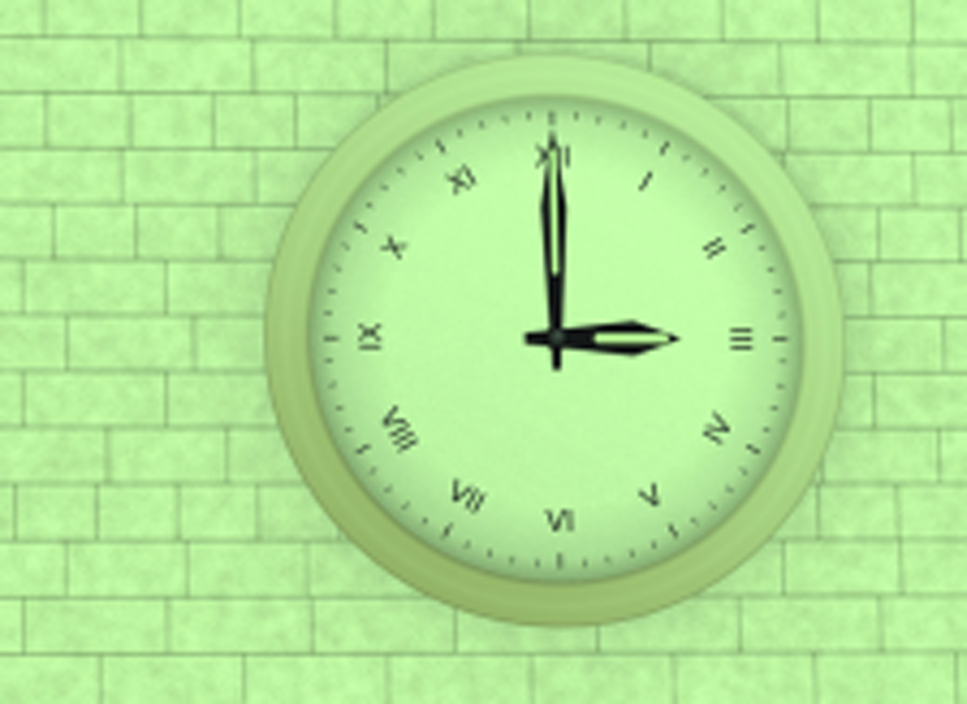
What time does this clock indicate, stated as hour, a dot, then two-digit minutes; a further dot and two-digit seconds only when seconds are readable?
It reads 3.00
